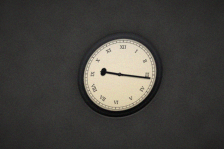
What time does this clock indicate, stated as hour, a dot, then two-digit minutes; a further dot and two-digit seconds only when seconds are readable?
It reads 9.16
